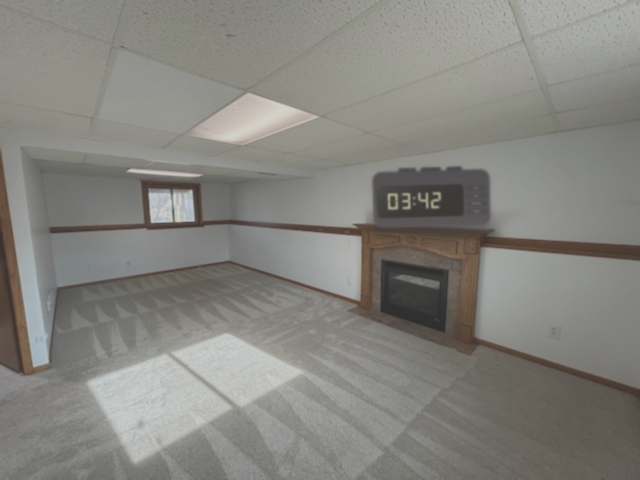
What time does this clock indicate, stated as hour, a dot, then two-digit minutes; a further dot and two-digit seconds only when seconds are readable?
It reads 3.42
